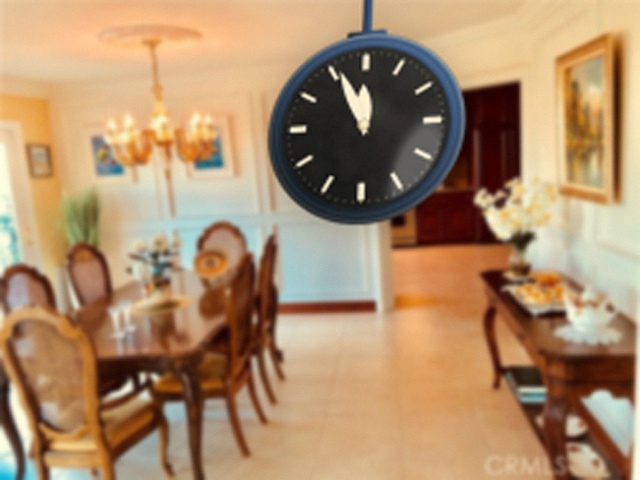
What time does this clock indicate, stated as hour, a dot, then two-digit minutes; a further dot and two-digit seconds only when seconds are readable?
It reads 11.56
